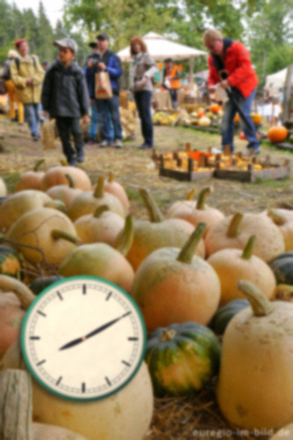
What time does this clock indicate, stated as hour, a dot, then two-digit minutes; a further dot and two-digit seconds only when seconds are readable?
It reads 8.10
